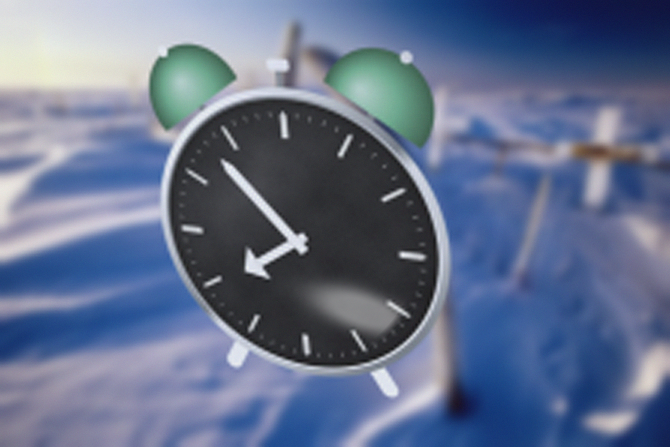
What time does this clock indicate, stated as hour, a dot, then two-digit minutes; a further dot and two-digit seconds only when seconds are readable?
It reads 7.53
